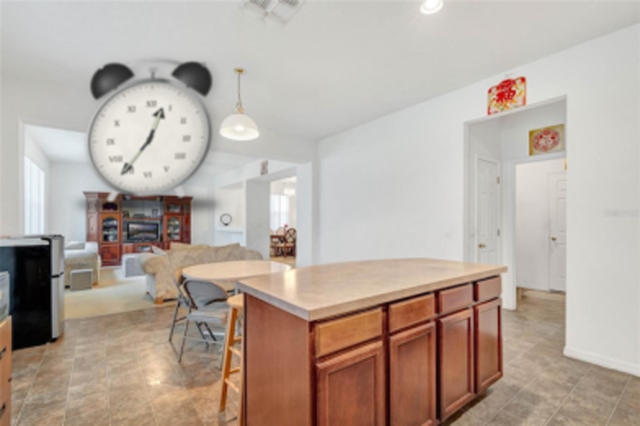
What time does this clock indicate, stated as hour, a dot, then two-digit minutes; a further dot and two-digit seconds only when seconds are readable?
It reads 12.36
